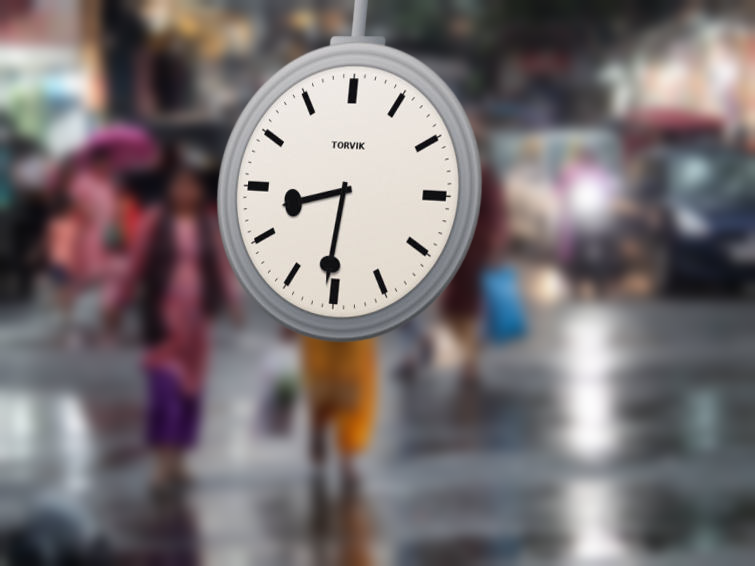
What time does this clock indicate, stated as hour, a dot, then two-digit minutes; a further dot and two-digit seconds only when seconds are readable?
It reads 8.31
